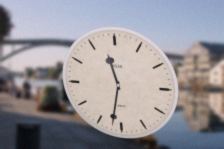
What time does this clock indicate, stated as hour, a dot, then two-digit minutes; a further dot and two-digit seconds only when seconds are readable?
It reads 11.32
